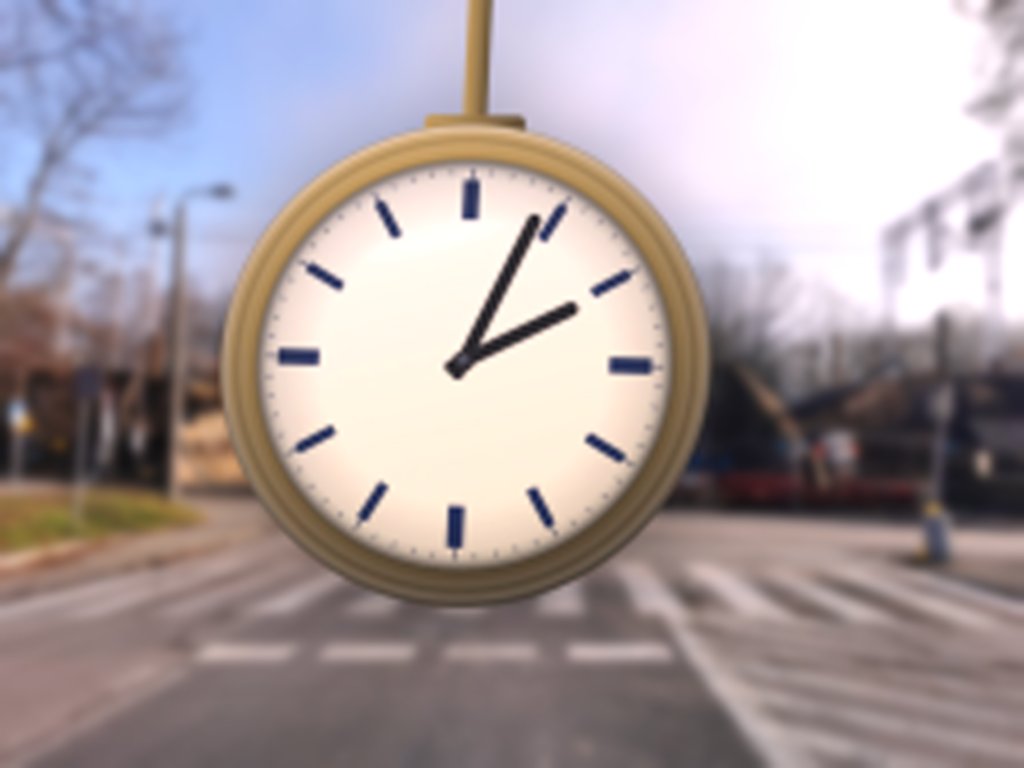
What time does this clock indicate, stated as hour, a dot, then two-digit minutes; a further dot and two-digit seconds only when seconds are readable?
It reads 2.04
